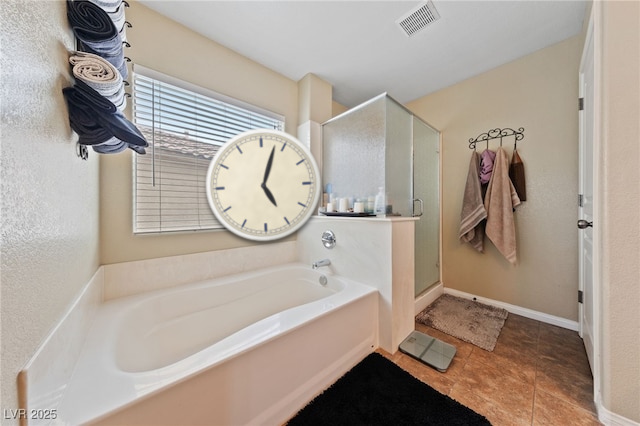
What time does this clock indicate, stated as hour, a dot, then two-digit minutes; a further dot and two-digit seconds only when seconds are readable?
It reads 5.03
